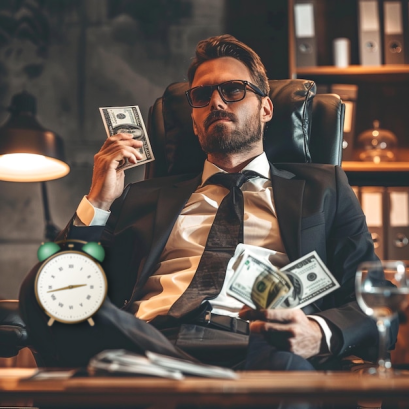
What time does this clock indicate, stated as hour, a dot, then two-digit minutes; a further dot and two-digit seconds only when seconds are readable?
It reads 2.43
